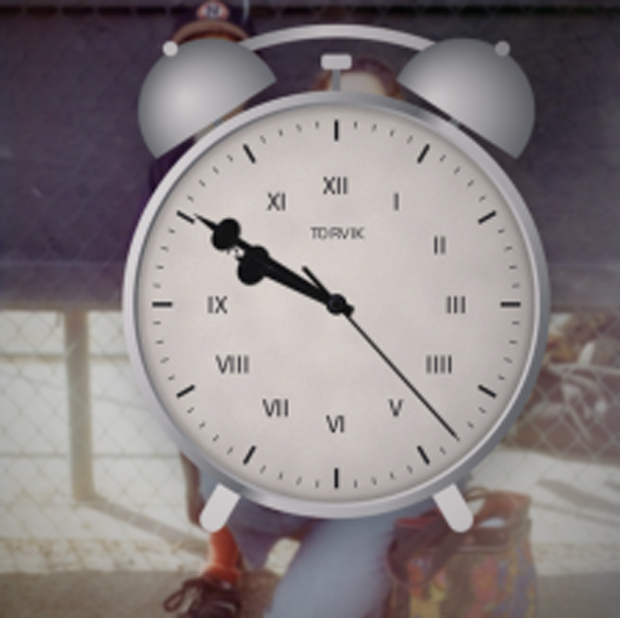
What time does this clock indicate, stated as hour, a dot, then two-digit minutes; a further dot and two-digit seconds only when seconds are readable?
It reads 9.50.23
